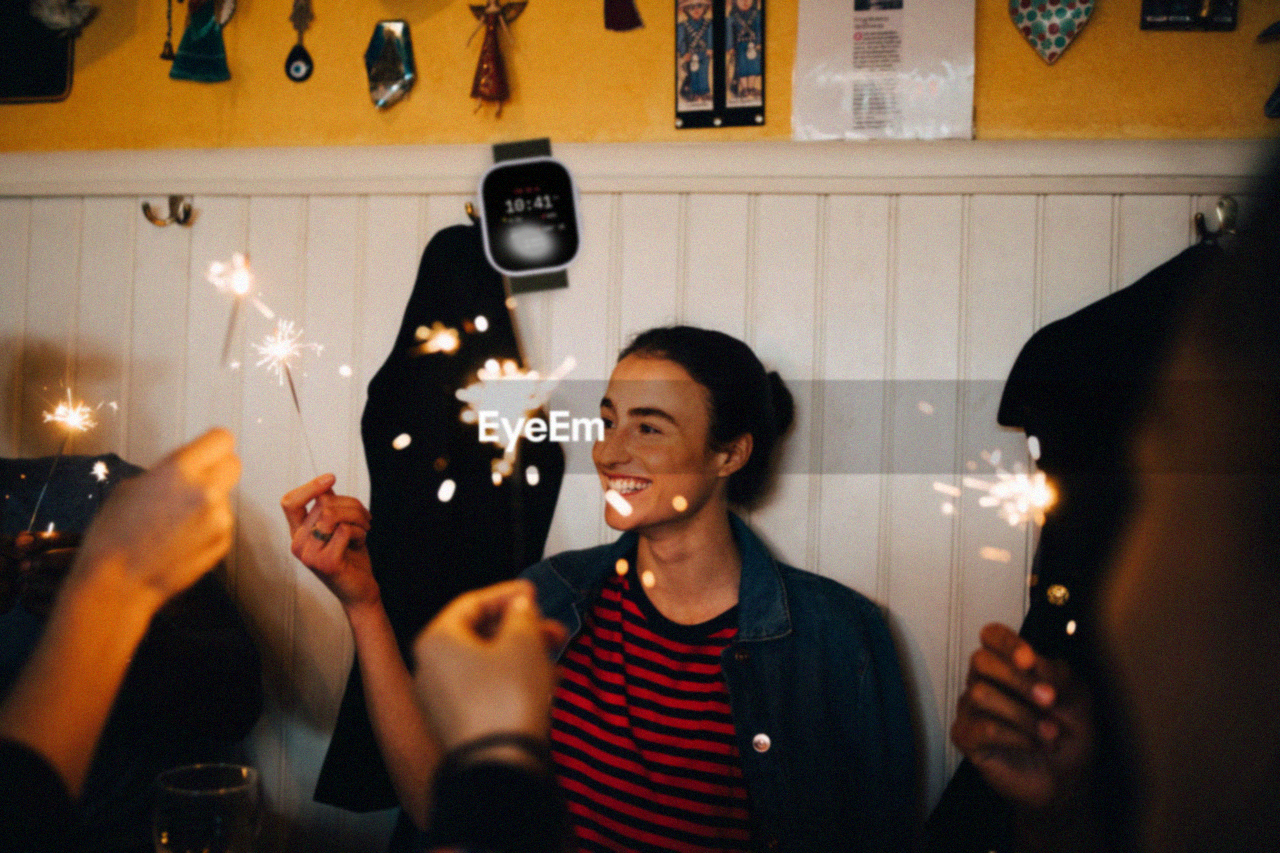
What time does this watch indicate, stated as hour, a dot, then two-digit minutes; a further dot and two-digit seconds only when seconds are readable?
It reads 10.41
